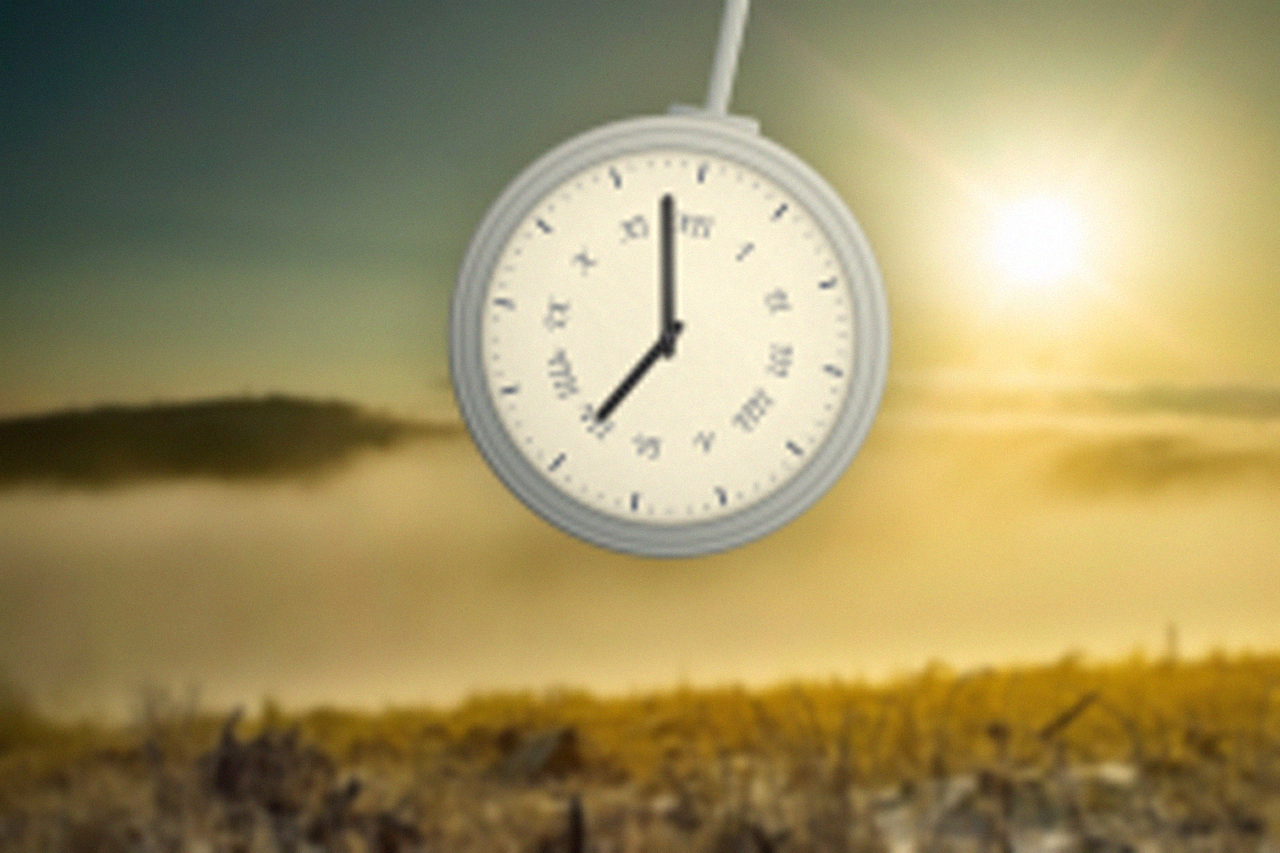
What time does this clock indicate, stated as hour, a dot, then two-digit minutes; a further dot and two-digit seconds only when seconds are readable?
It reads 6.58
